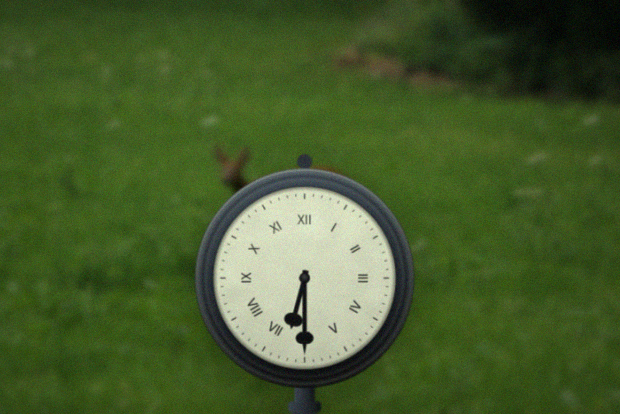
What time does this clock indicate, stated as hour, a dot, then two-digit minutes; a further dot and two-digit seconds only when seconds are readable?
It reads 6.30
